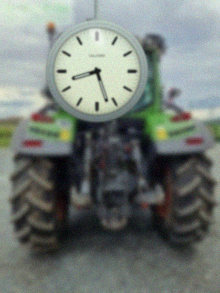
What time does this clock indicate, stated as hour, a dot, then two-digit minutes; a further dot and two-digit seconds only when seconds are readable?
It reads 8.27
